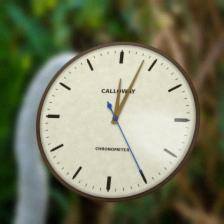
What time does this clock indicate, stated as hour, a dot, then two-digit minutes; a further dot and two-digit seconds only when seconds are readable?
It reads 12.03.25
